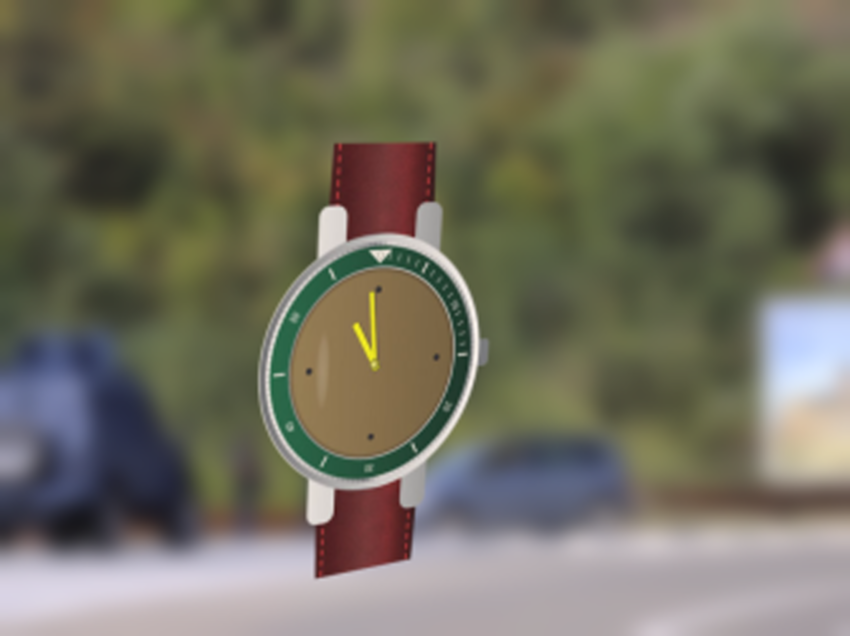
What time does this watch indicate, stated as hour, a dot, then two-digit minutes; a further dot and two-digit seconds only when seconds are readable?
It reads 10.59
